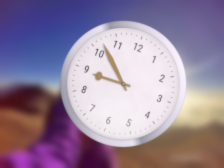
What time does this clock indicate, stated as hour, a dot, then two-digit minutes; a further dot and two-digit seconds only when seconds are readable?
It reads 8.52
